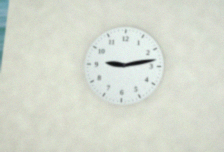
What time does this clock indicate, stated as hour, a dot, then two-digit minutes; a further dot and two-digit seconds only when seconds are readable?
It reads 9.13
